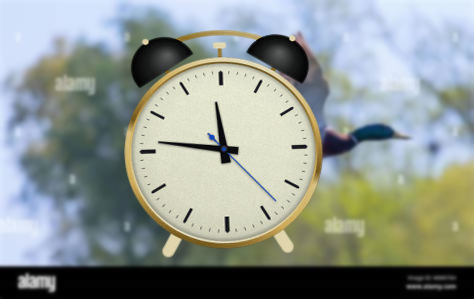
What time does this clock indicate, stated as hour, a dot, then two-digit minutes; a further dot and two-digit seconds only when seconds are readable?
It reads 11.46.23
